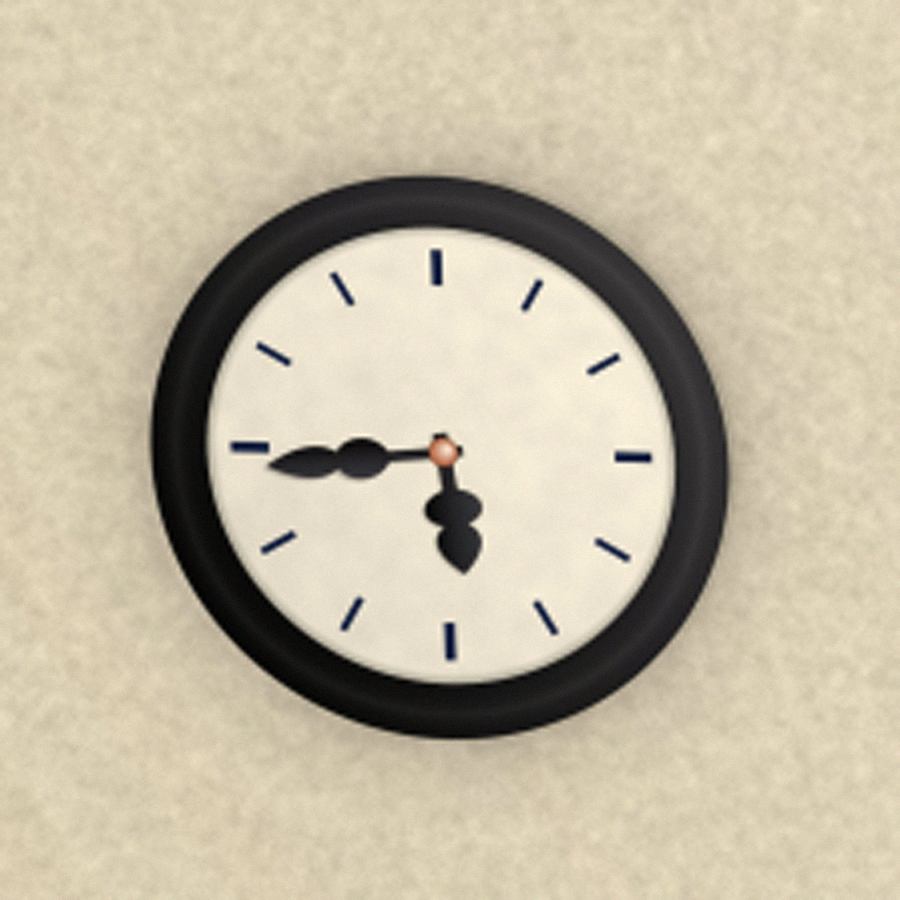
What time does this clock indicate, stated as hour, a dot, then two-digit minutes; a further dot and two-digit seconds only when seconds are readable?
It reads 5.44
